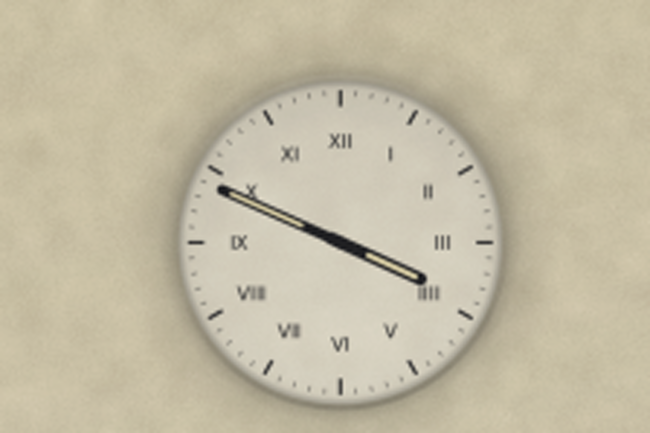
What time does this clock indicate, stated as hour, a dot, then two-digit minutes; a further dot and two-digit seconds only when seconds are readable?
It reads 3.49
